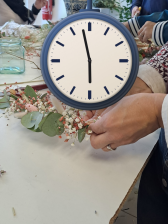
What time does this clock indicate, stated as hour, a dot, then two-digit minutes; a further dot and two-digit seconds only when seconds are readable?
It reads 5.58
